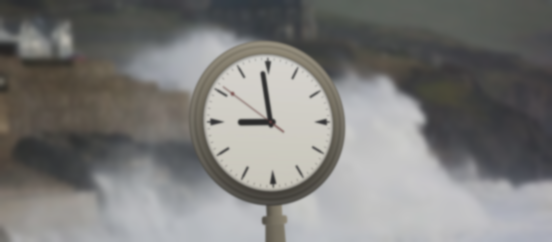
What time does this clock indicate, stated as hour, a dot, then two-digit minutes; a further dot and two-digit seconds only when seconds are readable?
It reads 8.58.51
